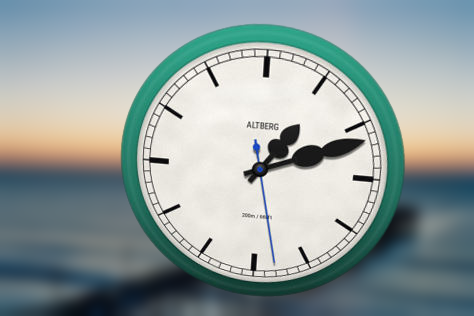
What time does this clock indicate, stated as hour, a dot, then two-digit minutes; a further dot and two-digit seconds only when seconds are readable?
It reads 1.11.28
